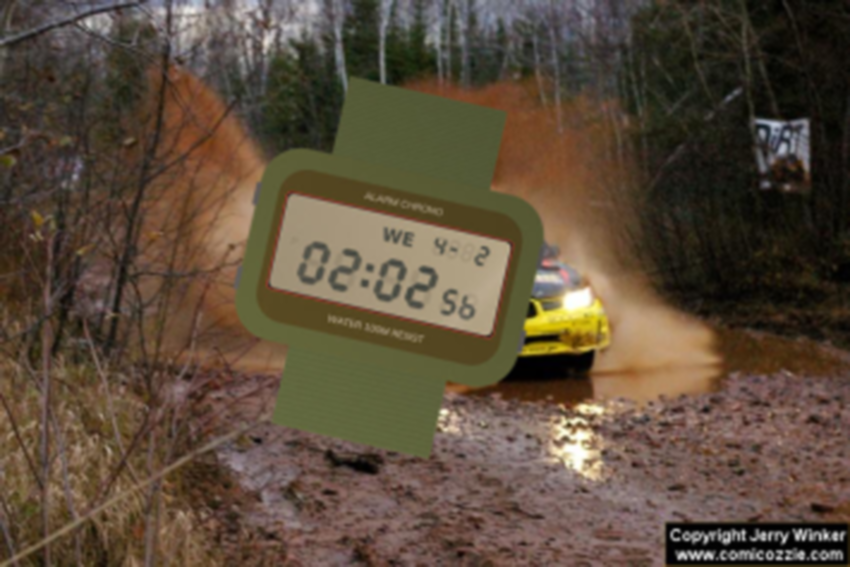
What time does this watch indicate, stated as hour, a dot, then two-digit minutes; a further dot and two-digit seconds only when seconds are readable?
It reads 2.02.56
